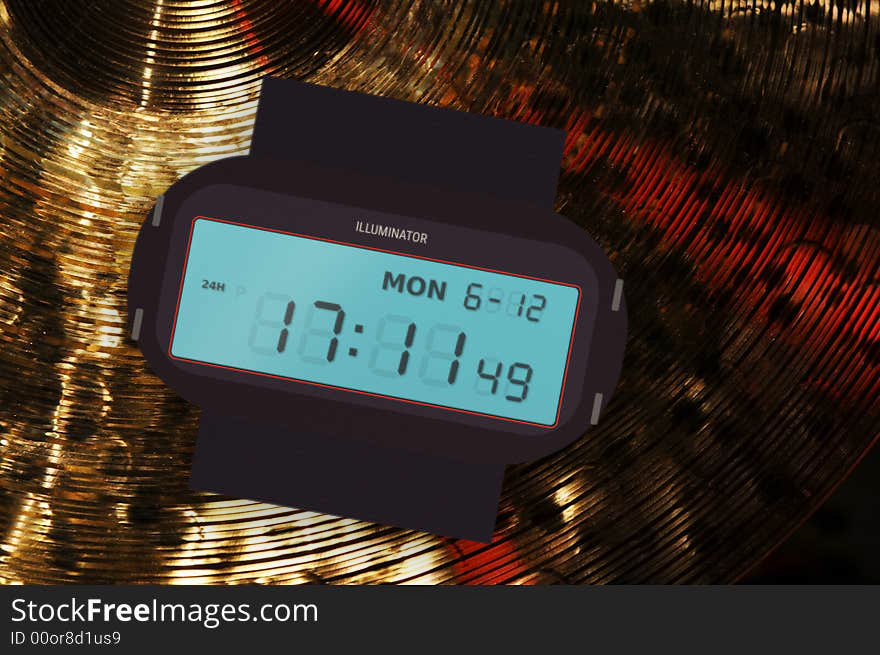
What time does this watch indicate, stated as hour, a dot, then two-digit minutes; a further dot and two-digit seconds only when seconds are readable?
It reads 17.11.49
